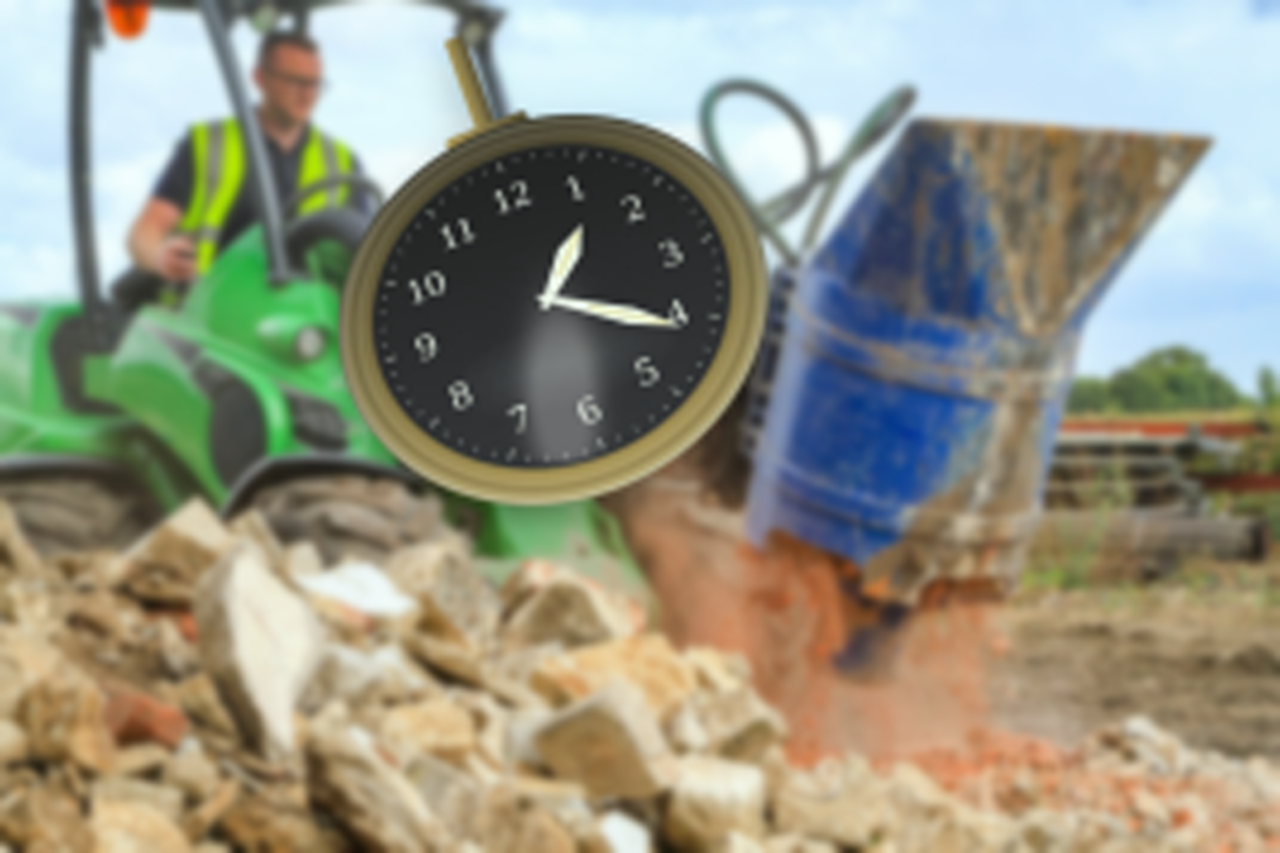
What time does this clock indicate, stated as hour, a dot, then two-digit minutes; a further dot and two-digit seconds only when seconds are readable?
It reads 1.21
